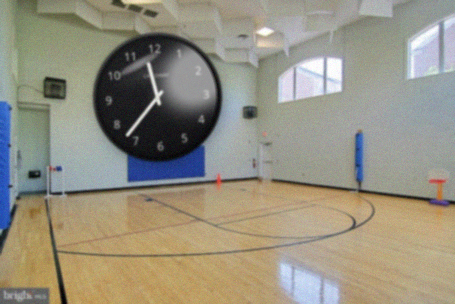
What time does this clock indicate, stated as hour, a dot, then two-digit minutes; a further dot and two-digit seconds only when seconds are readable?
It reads 11.37
